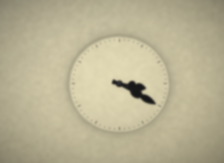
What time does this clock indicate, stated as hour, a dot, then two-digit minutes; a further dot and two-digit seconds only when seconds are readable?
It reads 3.20
